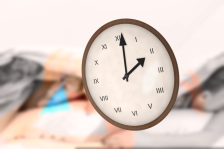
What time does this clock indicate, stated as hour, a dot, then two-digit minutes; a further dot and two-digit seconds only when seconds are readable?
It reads 2.01
